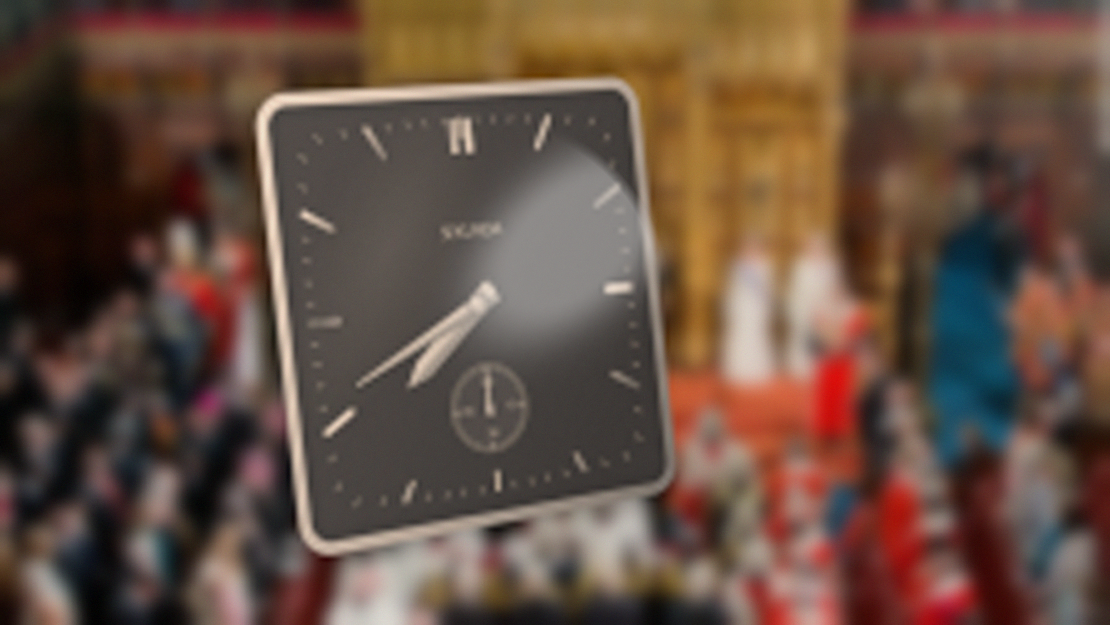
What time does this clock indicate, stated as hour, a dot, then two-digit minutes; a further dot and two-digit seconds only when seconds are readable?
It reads 7.41
